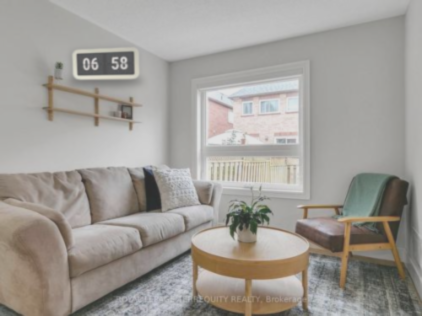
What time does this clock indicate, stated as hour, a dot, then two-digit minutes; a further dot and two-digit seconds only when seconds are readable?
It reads 6.58
